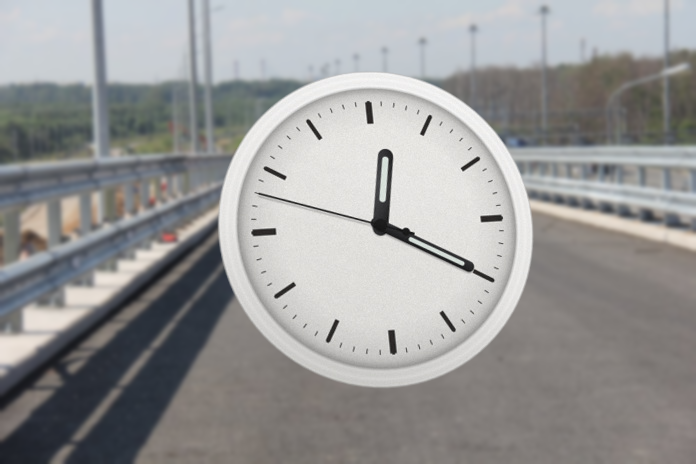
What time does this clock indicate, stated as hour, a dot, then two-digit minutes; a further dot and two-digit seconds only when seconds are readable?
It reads 12.19.48
